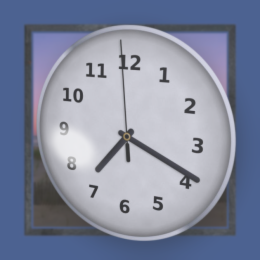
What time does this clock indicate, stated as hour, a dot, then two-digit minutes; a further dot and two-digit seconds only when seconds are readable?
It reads 7.18.59
